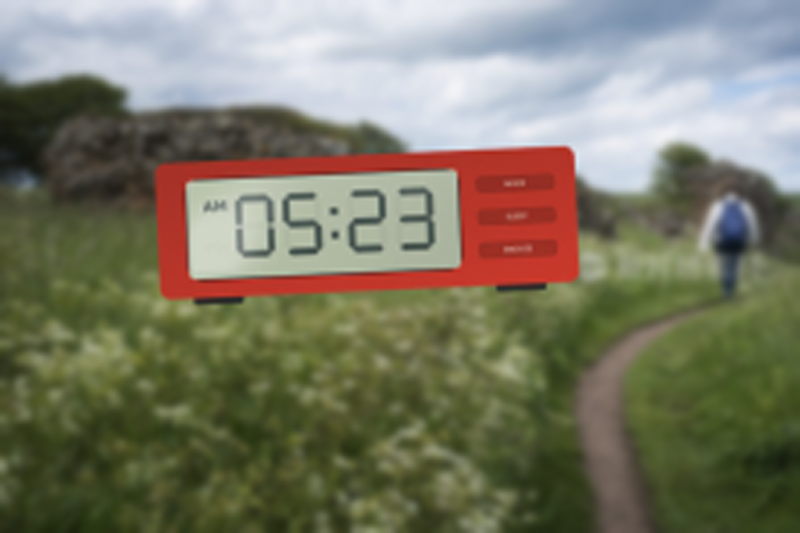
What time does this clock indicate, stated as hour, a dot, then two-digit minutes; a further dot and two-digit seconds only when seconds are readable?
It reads 5.23
